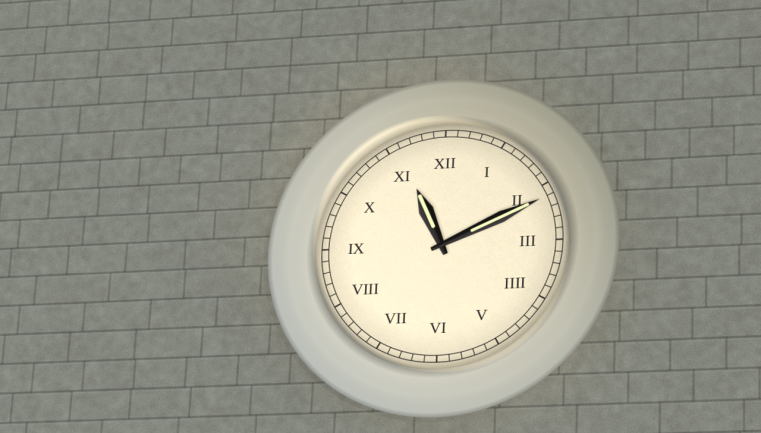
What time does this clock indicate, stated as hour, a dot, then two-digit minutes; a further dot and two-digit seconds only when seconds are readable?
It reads 11.11
